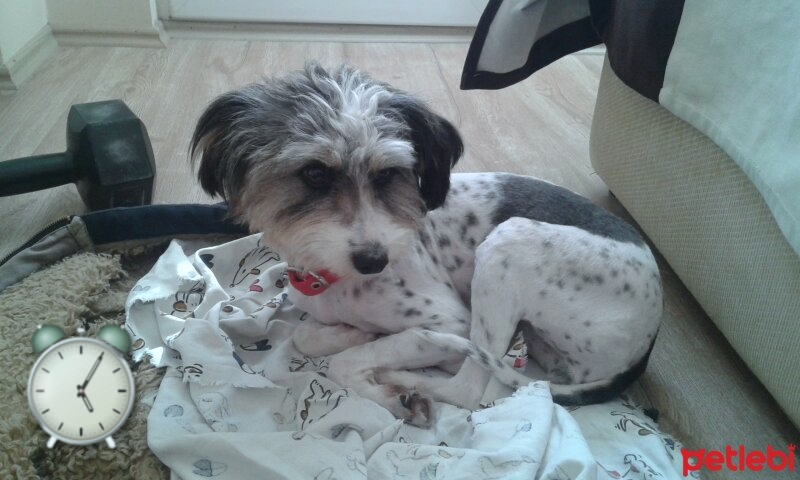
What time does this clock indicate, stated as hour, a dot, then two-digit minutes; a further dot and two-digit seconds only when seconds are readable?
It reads 5.05
